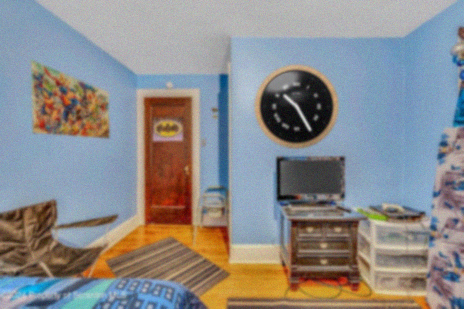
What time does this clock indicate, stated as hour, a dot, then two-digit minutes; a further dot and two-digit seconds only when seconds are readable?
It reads 10.25
